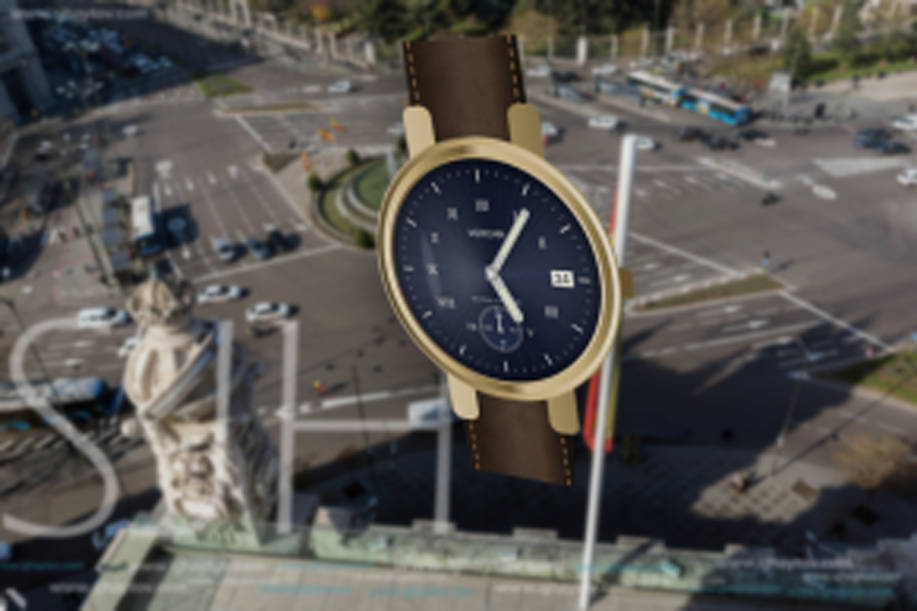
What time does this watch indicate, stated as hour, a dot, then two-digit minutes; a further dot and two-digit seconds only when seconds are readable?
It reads 5.06
